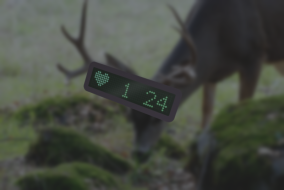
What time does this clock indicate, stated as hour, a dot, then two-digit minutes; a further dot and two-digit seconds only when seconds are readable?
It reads 1.24
